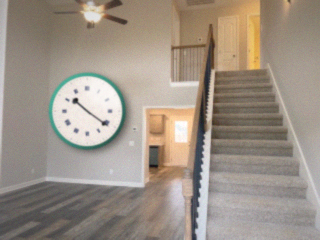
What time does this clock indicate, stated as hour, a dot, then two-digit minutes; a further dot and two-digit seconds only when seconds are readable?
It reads 10.21
